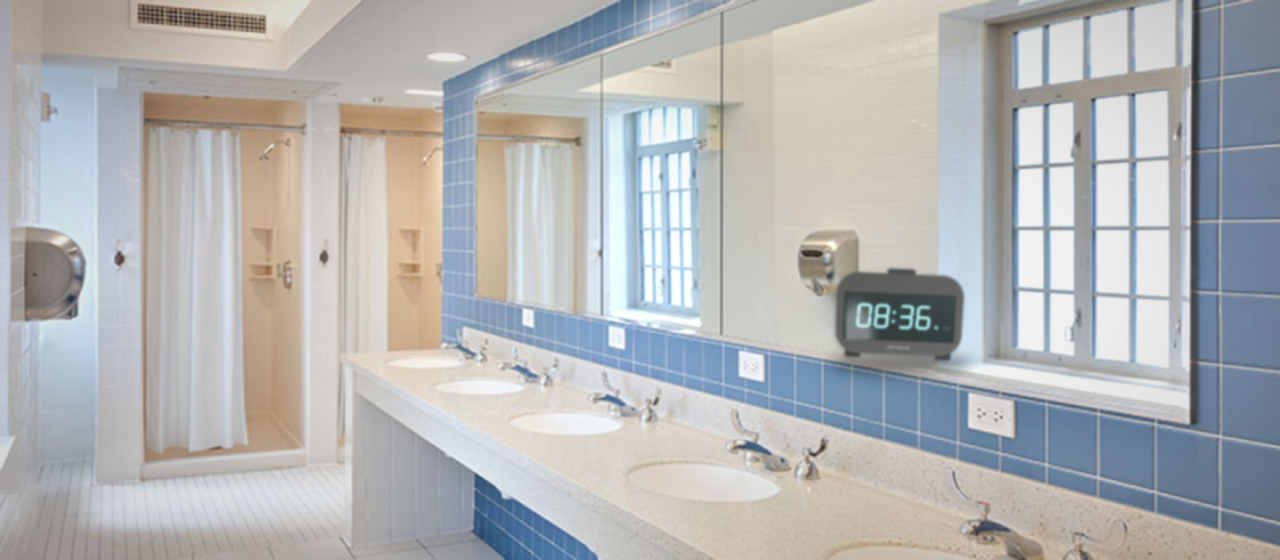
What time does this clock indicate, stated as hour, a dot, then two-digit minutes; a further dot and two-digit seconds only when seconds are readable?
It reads 8.36
